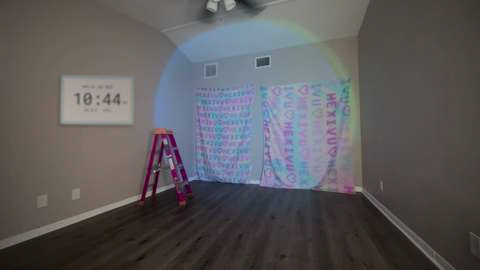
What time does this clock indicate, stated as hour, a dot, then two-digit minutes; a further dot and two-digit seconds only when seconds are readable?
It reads 10.44
